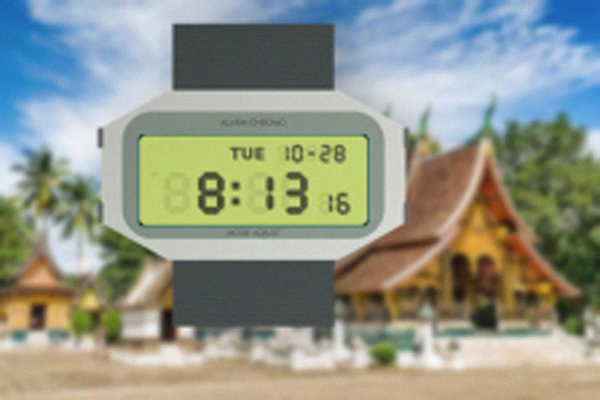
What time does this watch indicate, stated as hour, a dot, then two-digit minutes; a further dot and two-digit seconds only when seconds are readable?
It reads 8.13.16
